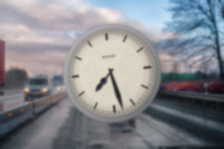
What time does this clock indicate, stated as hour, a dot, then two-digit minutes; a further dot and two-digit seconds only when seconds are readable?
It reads 7.28
